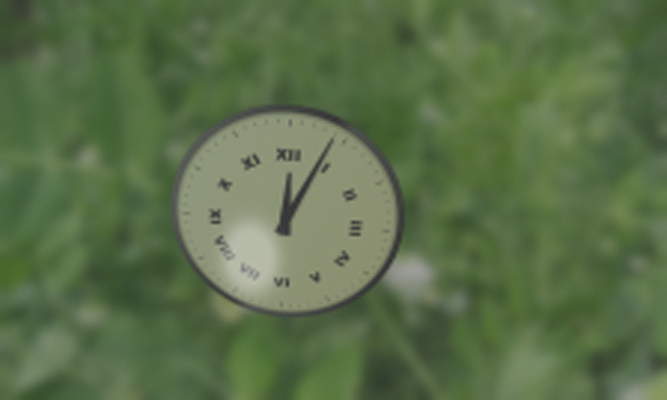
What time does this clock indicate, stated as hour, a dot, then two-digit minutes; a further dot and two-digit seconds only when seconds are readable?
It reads 12.04
